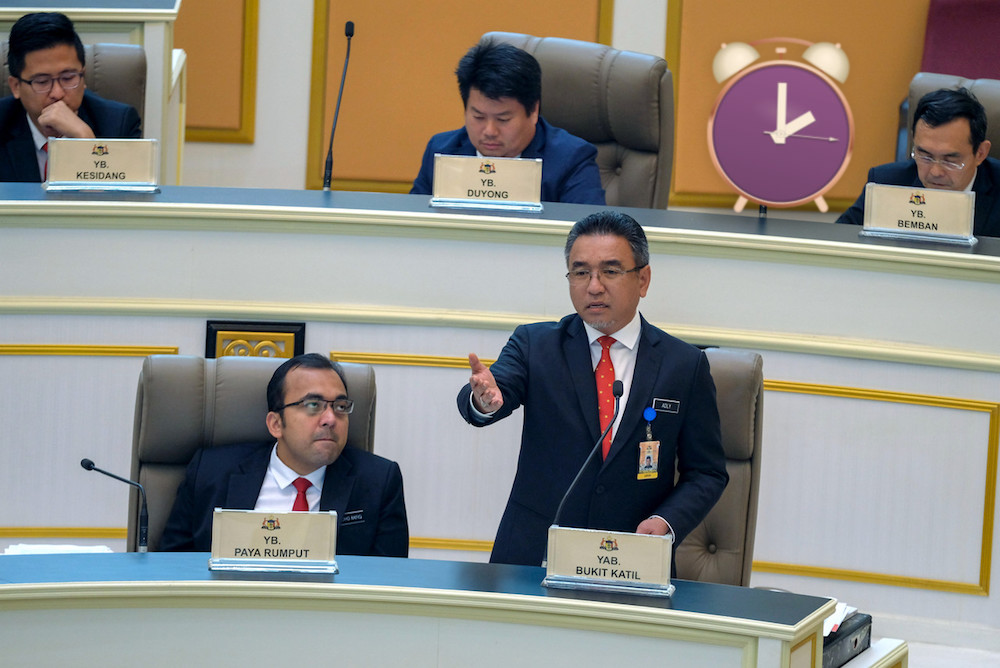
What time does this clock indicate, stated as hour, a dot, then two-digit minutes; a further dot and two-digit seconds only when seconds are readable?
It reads 2.00.16
